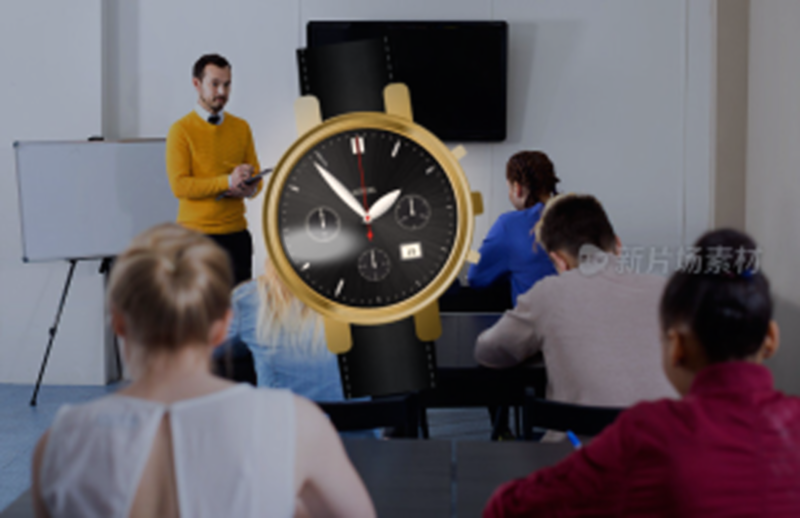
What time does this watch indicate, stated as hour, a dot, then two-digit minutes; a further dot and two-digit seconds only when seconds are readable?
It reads 1.54
